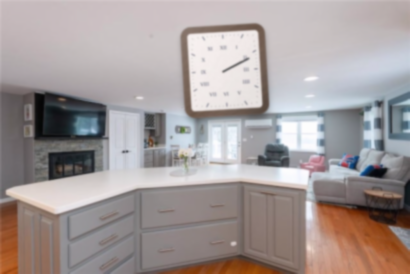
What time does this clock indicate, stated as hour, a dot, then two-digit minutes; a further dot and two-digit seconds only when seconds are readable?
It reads 2.11
